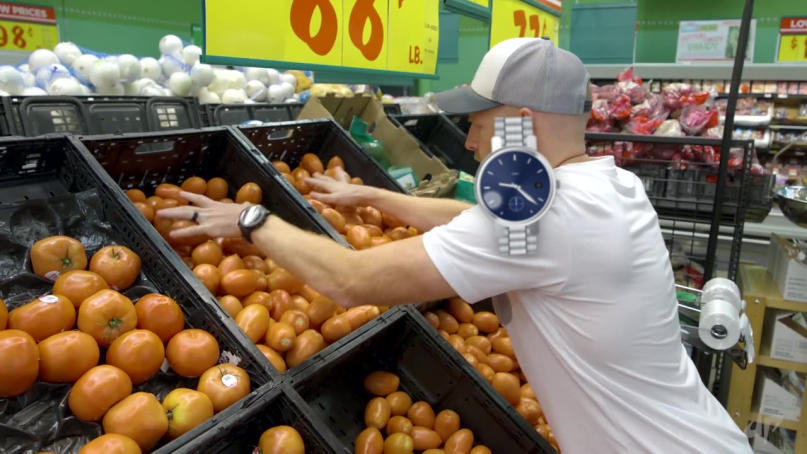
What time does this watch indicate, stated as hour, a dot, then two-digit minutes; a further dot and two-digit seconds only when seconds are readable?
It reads 9.22
